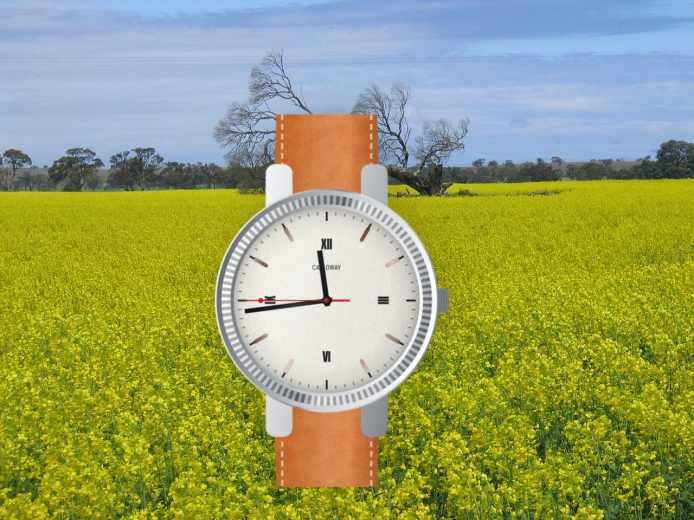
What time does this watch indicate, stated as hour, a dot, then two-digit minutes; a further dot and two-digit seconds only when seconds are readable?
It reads 11.43.45
